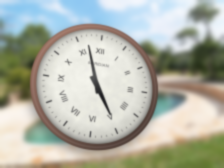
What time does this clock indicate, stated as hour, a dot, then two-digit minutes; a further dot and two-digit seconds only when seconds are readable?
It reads 4.57
